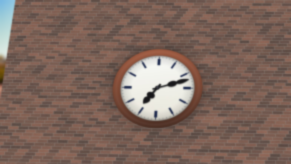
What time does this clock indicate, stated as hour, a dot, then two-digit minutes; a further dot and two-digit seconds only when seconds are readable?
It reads 7.12
